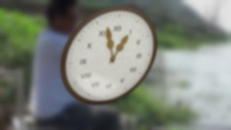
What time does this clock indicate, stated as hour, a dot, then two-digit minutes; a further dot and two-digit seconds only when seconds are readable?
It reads 12.57
